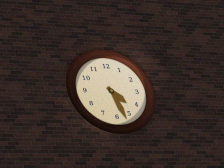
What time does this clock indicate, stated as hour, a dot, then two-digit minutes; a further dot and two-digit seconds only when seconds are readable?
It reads 4.27
